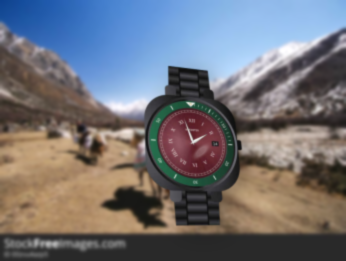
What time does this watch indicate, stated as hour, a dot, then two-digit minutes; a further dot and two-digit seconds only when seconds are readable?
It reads 1.57
